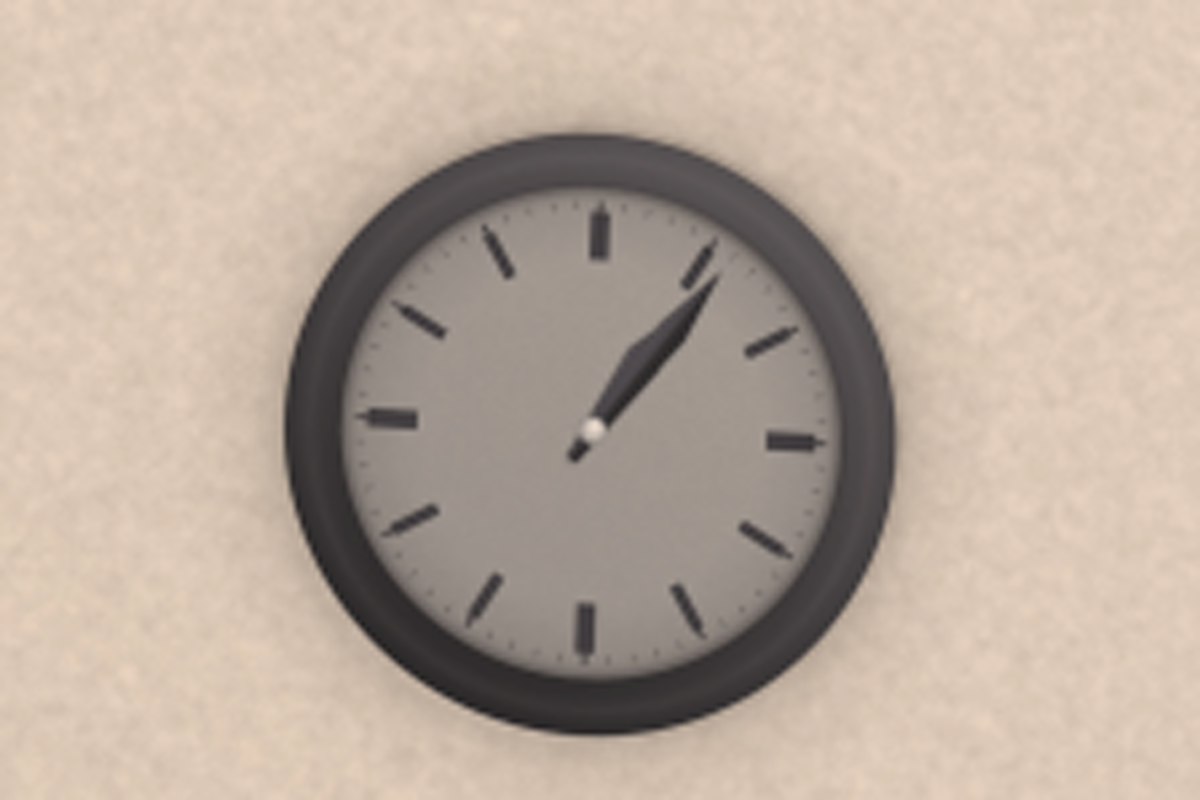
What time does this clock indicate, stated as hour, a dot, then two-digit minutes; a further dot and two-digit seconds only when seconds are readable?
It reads 1.06
